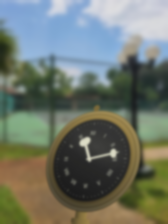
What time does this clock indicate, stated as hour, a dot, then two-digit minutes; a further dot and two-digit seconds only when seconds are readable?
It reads 11.13
